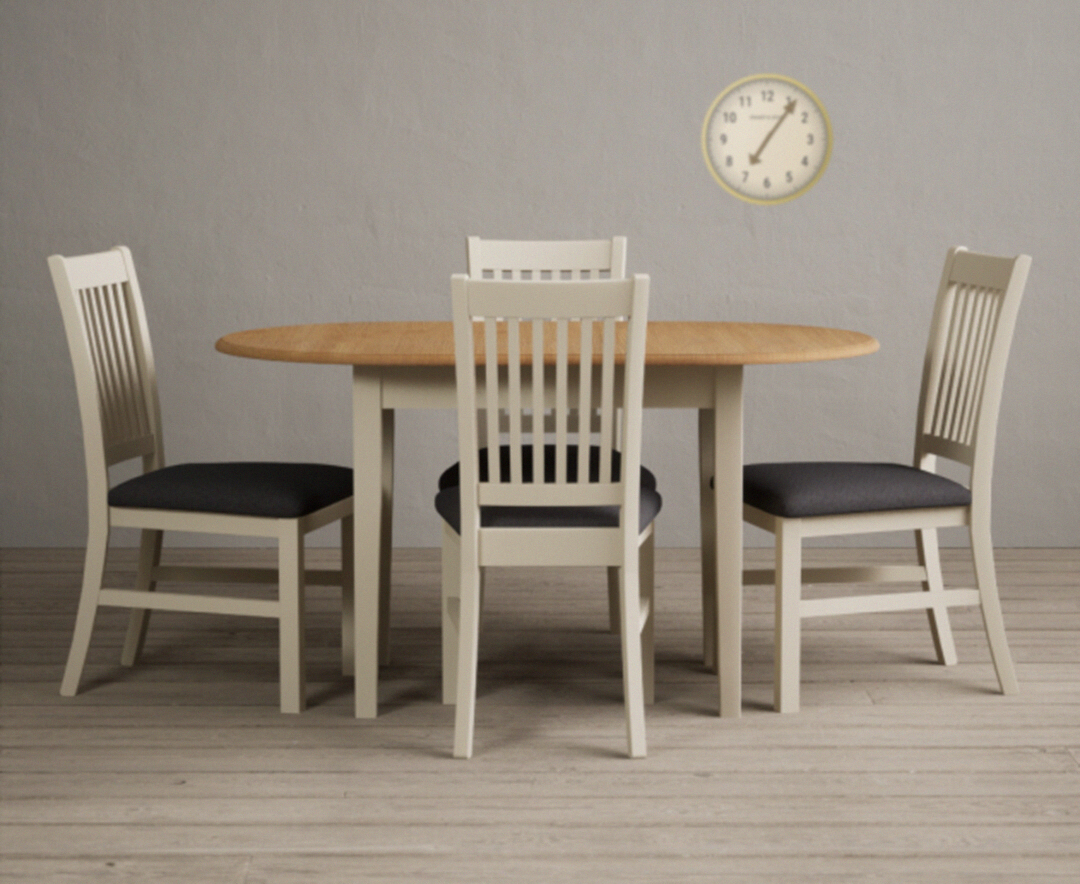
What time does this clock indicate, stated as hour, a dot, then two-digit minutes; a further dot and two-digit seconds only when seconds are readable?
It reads 7.06
